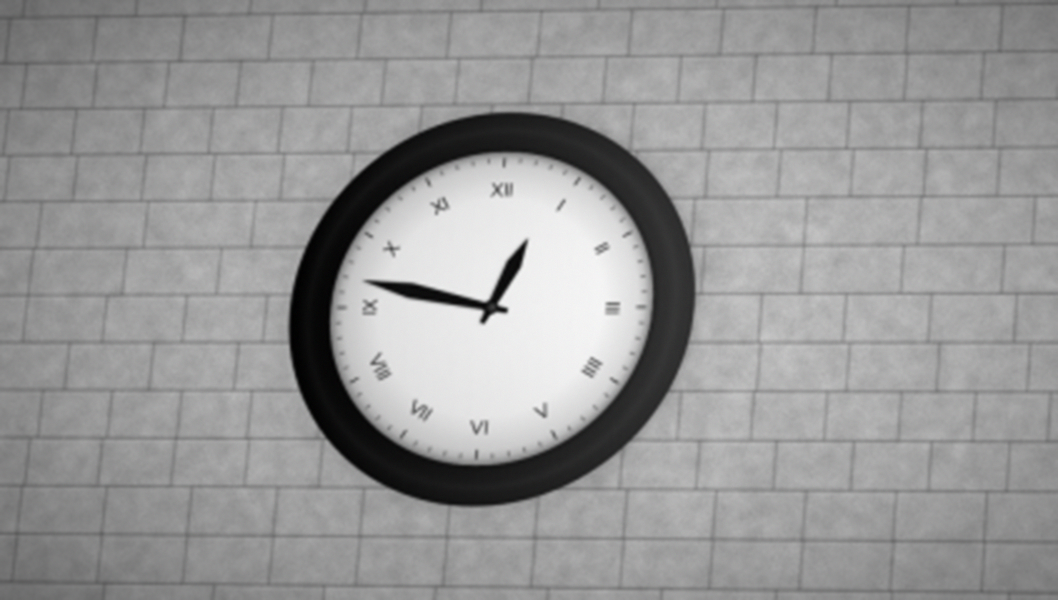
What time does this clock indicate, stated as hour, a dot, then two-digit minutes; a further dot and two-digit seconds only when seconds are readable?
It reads 12.47
